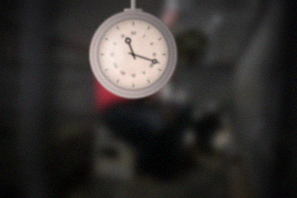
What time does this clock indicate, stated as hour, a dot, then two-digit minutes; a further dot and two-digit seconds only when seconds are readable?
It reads 11.18
